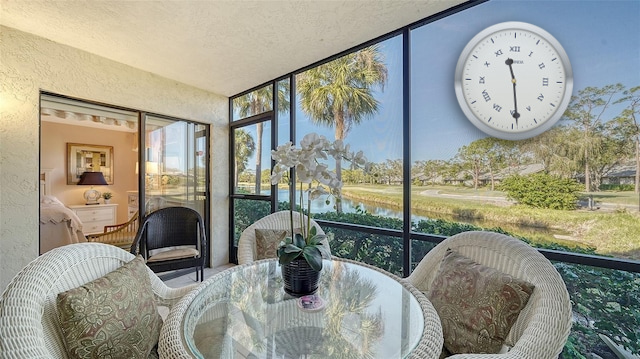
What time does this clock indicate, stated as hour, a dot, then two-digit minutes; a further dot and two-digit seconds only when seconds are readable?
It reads 11.29
